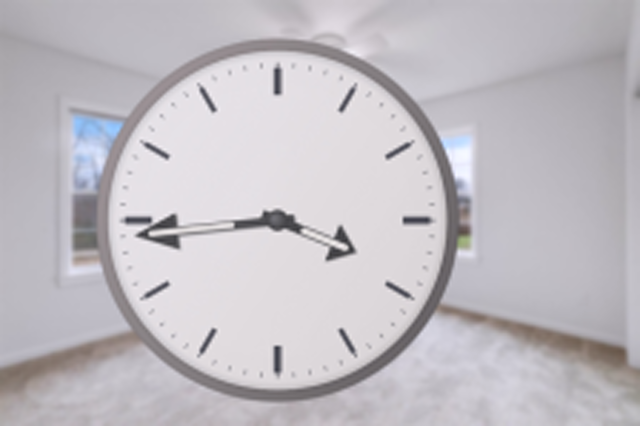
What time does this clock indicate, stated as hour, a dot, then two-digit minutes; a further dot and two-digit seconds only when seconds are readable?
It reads 3.44
